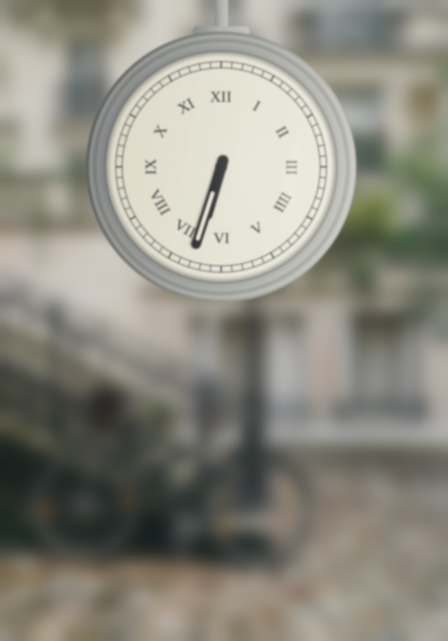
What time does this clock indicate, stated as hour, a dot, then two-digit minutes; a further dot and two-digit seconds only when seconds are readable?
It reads 6.33
